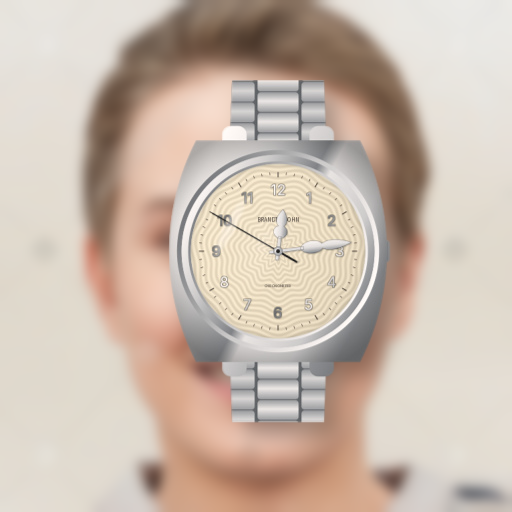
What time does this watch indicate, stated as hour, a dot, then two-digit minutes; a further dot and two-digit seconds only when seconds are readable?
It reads 12.13.50
